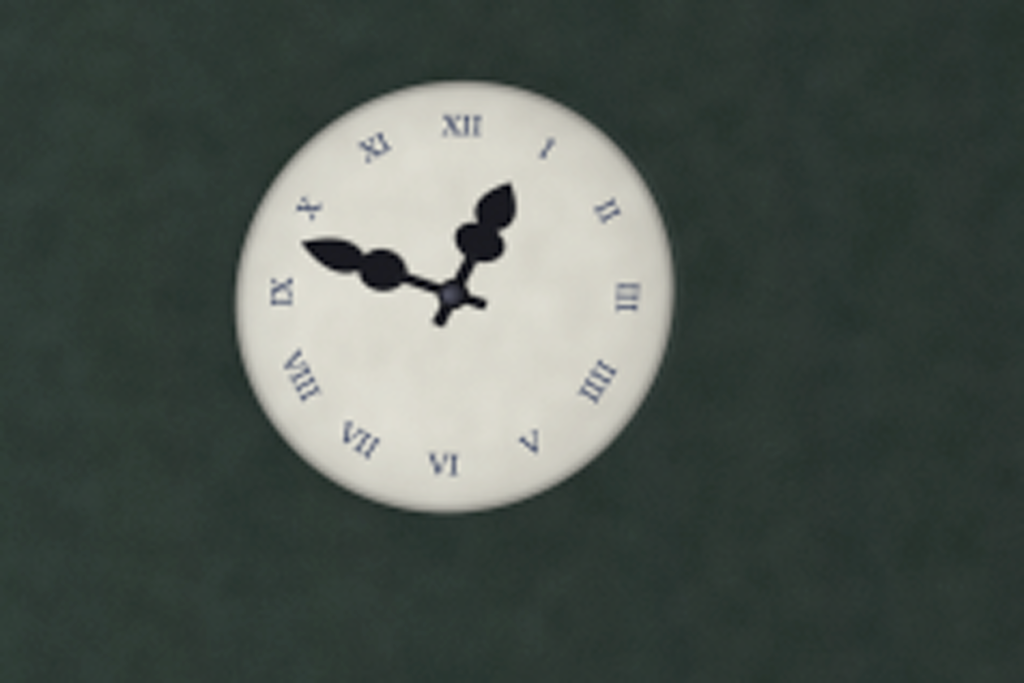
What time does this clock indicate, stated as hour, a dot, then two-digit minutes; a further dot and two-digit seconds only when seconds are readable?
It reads 12.48
